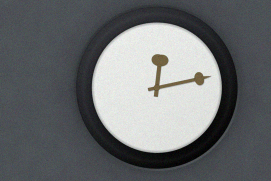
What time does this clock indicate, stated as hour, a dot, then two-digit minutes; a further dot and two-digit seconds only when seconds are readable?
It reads 12.13
